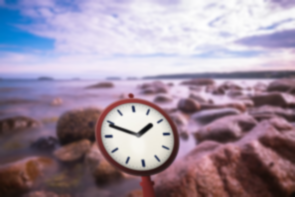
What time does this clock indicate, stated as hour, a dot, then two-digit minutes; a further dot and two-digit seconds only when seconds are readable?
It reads 1.49
